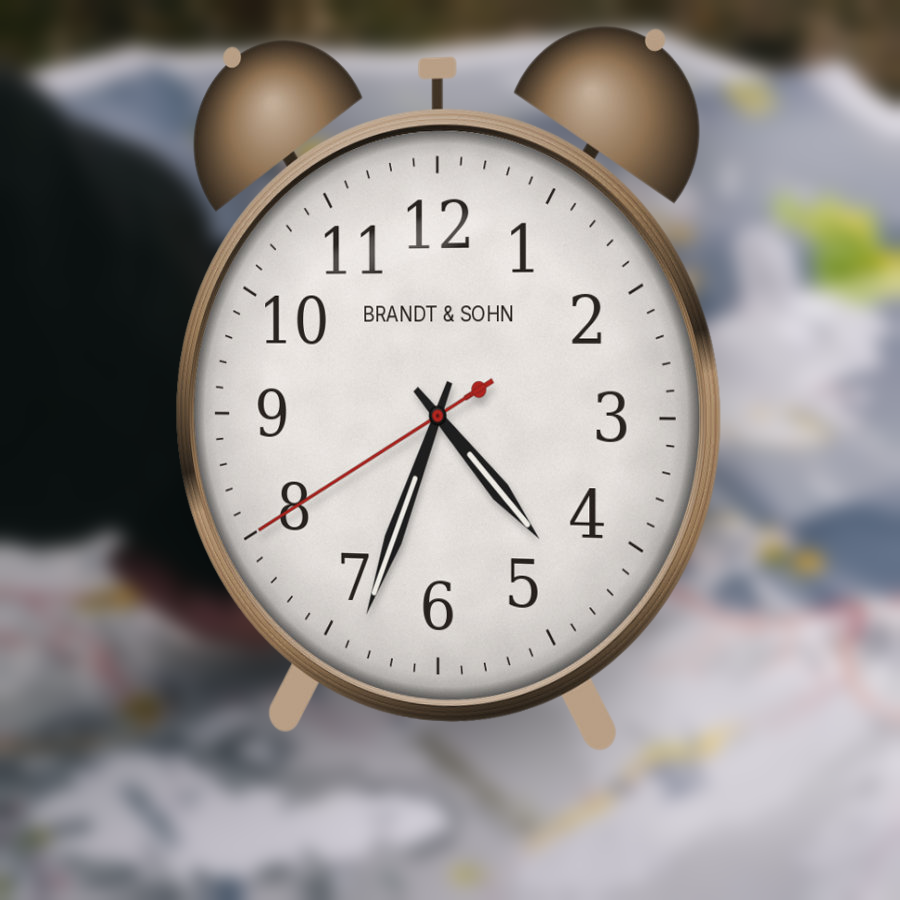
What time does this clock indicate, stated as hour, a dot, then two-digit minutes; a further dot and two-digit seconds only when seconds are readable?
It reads 4.33.40
